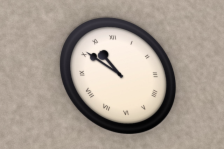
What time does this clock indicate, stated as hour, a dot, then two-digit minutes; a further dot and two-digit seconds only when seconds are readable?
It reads 10.51
